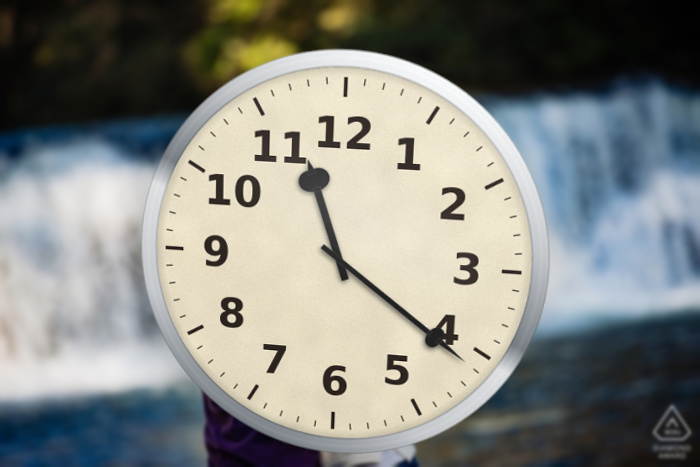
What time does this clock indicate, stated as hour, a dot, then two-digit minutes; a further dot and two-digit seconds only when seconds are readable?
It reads 11.21
